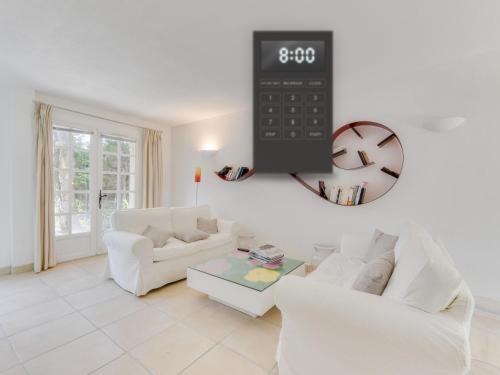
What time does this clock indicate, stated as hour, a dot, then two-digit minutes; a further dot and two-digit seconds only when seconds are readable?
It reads 8.00
